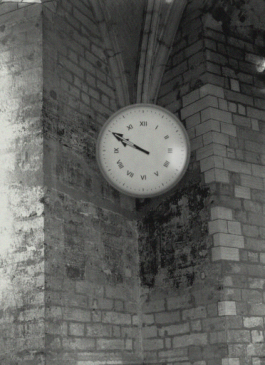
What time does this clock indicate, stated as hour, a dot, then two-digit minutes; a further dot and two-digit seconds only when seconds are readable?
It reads 9.50
